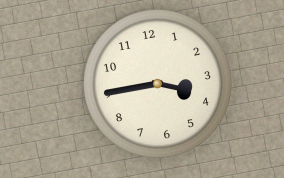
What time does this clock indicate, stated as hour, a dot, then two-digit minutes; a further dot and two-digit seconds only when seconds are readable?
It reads 3.45
